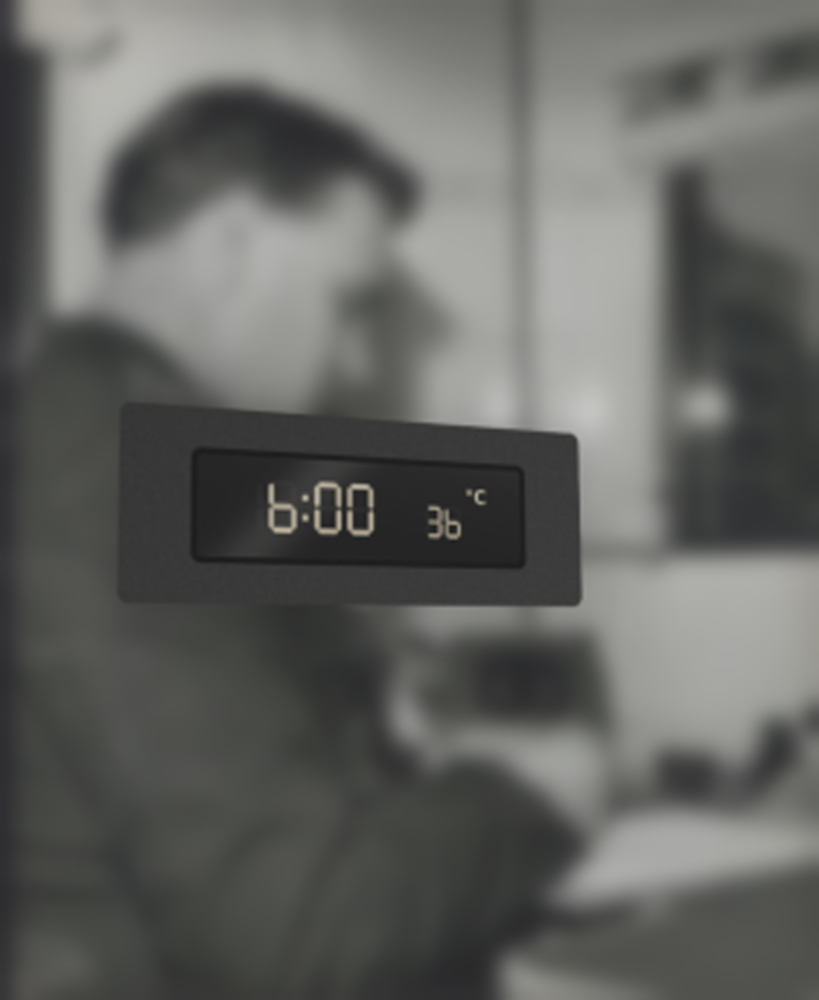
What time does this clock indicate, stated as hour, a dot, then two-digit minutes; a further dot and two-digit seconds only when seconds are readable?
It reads 6.00
